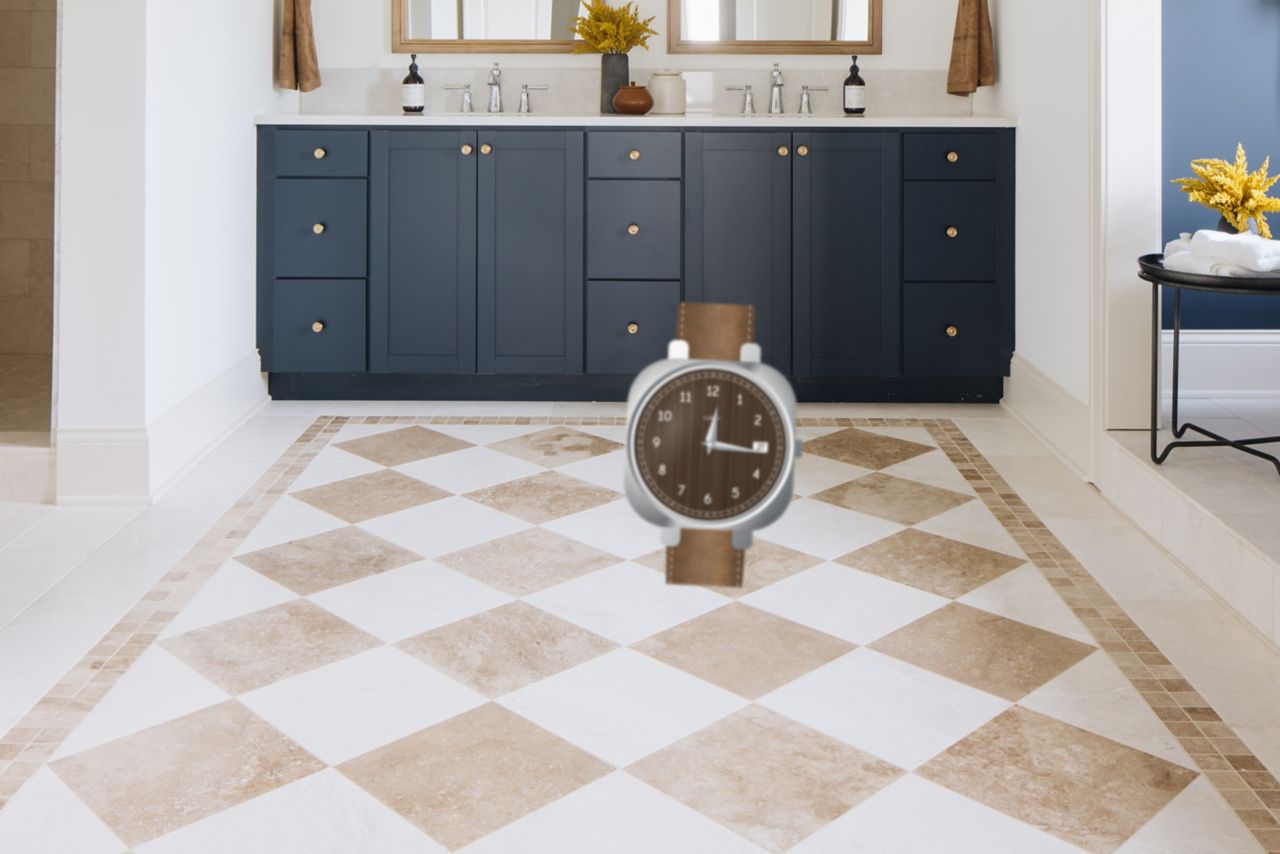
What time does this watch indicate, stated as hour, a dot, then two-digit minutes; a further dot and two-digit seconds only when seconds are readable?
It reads 12.16
